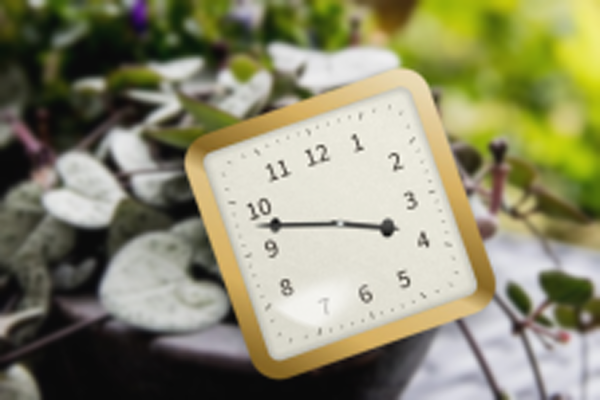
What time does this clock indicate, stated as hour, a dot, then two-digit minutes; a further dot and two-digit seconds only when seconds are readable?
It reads 3.48
